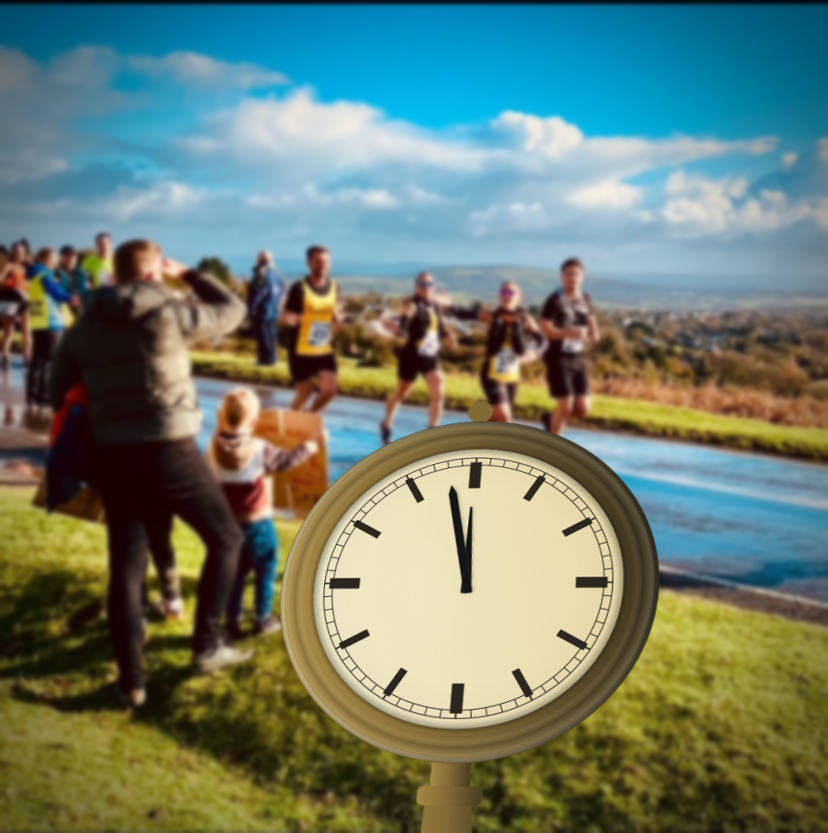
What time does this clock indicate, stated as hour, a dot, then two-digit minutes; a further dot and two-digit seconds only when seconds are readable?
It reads 11.58
